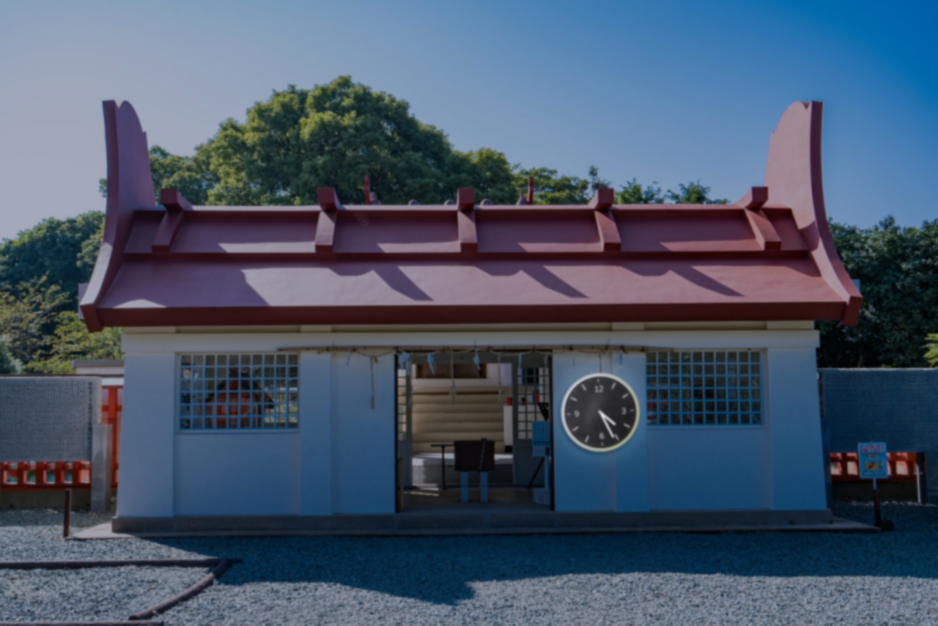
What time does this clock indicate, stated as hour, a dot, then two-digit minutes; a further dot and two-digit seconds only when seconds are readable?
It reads 4.26
